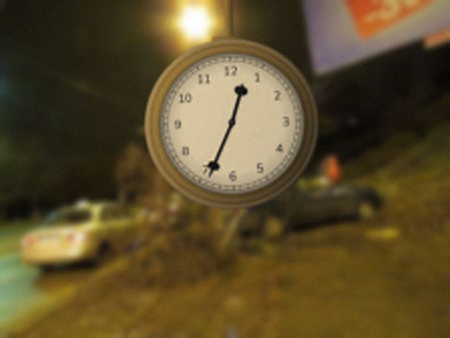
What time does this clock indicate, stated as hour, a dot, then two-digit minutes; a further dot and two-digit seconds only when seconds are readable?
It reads 12.34
